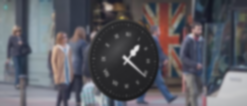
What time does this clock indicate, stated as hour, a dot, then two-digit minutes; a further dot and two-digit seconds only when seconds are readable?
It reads 1.21
